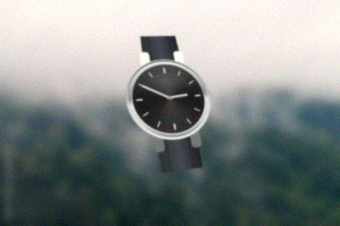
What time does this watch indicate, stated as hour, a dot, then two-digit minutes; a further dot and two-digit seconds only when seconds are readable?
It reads 2.50
